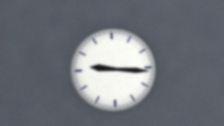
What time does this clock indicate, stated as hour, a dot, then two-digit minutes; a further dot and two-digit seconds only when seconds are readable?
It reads 9.16
